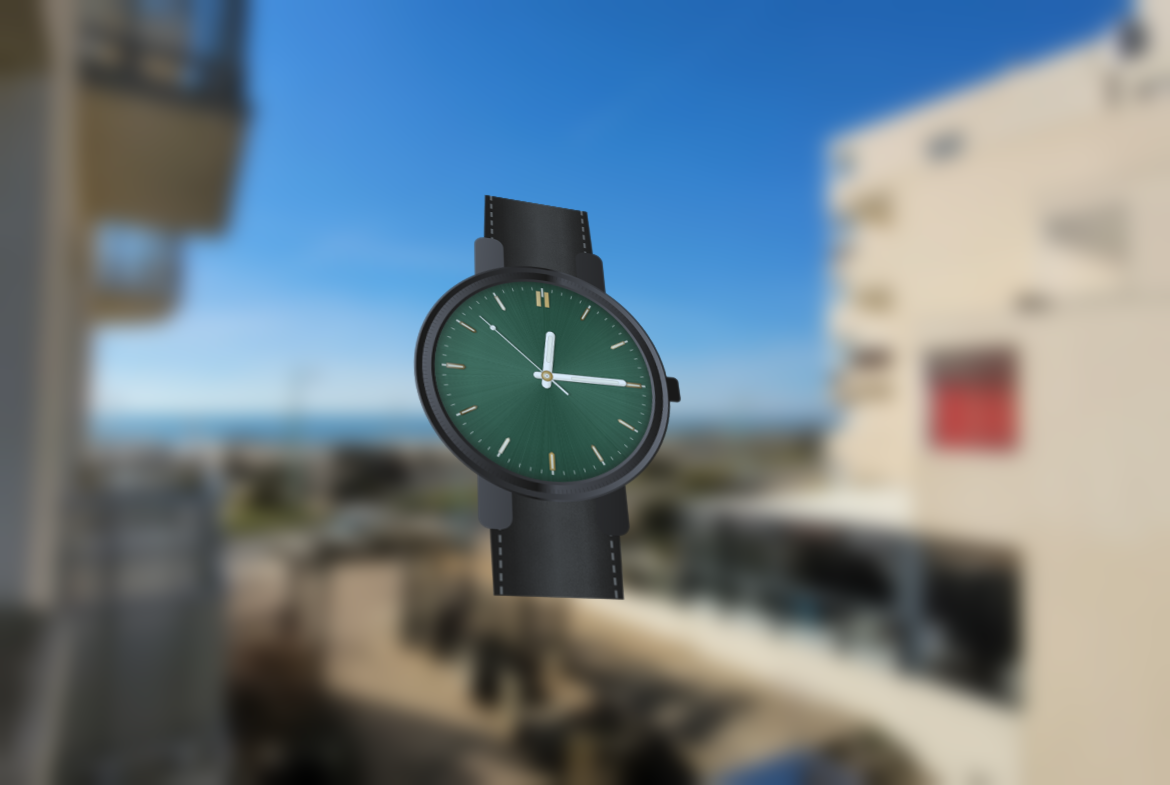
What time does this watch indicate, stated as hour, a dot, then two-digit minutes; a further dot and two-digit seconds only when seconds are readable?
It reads 12.14.52
